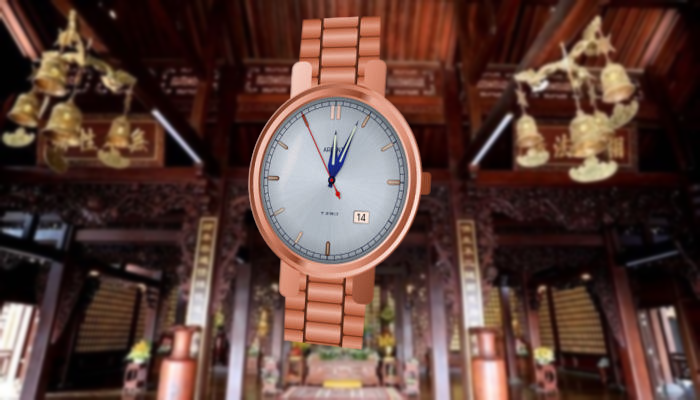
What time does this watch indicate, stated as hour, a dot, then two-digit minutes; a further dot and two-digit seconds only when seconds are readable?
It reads 12.03.55
